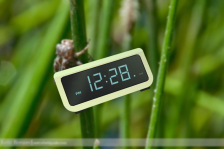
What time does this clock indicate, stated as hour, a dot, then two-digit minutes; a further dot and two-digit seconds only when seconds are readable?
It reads 12.28
